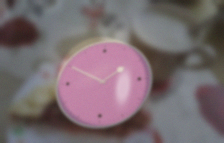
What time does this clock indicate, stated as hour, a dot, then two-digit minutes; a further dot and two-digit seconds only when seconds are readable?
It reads 1.50
